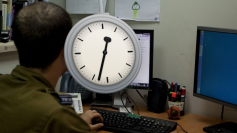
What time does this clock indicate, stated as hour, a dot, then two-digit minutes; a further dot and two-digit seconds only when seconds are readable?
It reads 12.33
